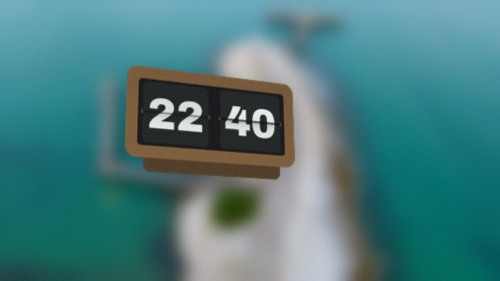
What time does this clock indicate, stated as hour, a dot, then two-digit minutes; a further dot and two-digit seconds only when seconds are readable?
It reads 22.40
